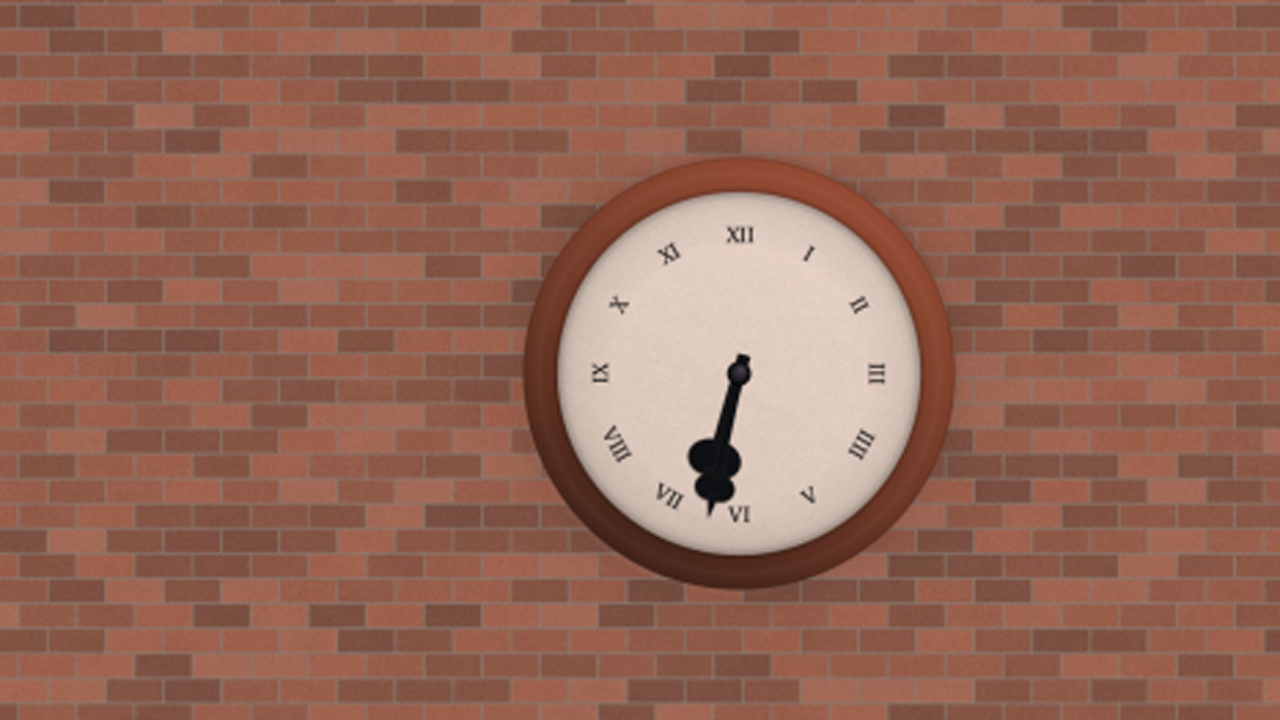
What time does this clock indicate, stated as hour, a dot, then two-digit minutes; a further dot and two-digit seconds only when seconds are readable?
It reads 6.32
